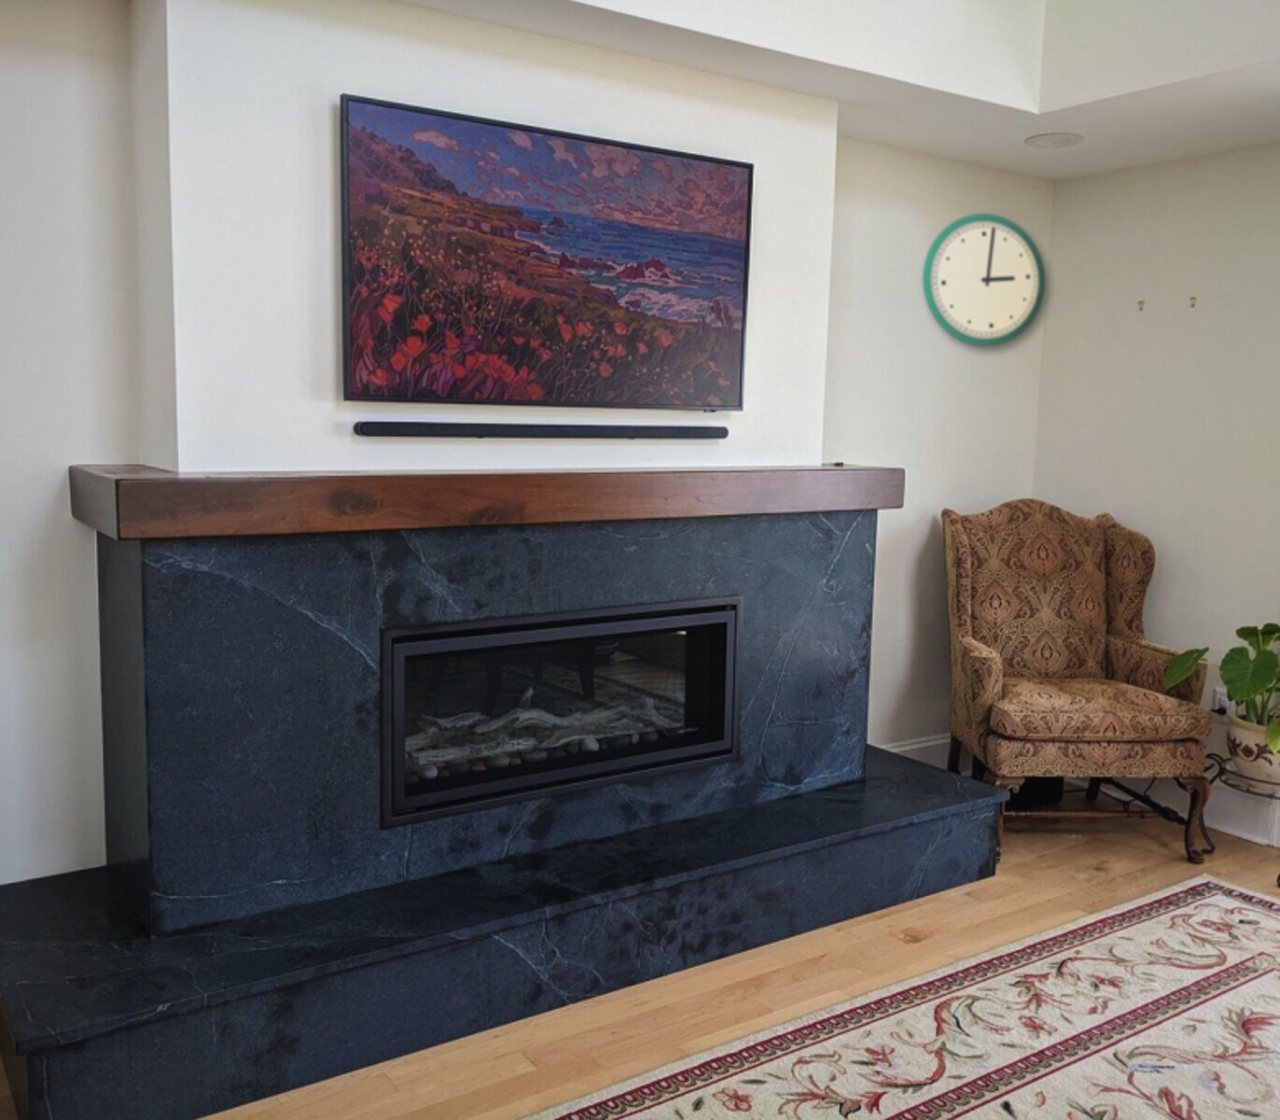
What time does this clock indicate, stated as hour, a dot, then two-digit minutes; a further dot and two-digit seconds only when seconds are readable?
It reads 3.02
